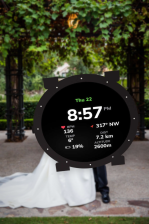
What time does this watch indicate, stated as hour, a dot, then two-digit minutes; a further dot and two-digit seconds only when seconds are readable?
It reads 8.57
